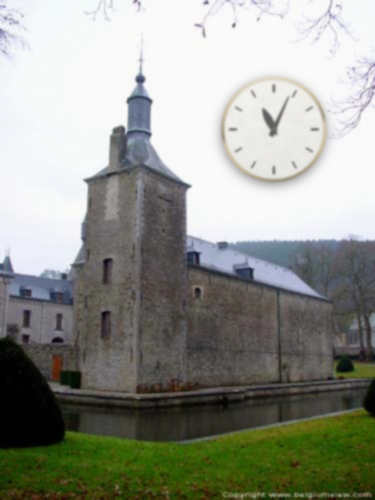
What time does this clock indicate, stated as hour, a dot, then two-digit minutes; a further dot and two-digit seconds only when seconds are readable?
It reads 11.04
